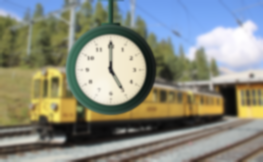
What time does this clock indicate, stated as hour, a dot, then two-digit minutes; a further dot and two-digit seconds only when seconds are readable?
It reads 5.00
